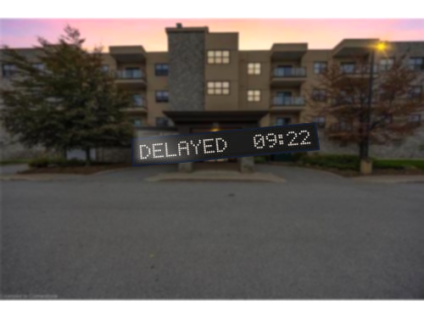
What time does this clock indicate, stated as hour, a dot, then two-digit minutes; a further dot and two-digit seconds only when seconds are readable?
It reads 9.22
